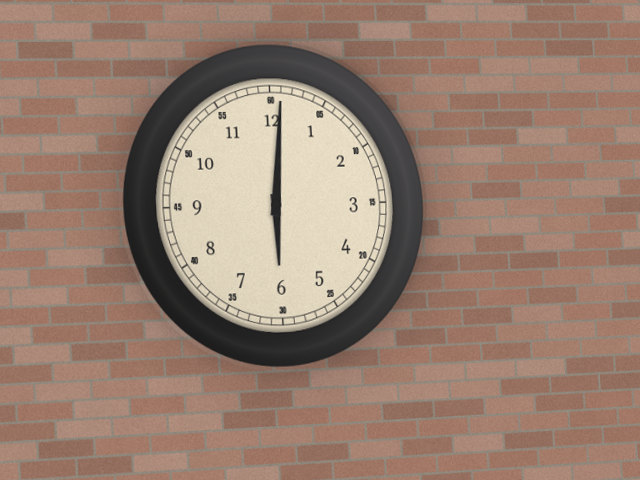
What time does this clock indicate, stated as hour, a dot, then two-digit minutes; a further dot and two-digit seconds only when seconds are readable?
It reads 6.01
